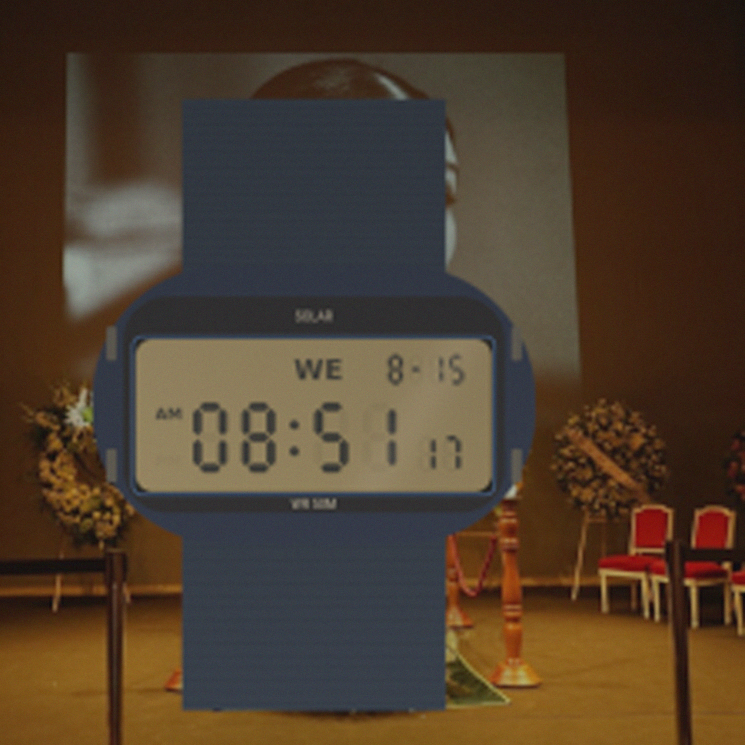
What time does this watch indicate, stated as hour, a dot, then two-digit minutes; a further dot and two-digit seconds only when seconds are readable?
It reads 8.51.17
